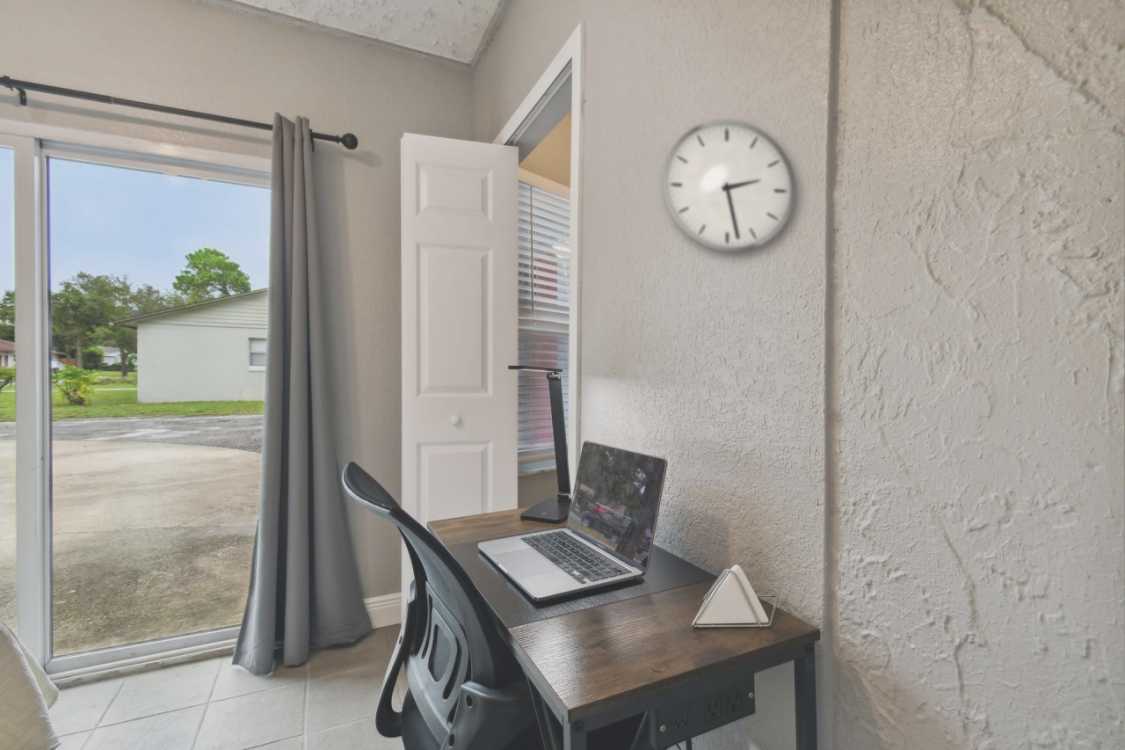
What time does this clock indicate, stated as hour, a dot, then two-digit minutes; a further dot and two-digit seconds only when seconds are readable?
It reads 2.28
